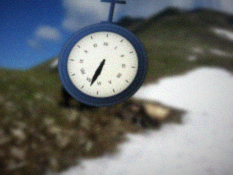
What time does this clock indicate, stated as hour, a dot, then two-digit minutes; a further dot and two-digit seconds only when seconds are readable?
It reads 6.33
